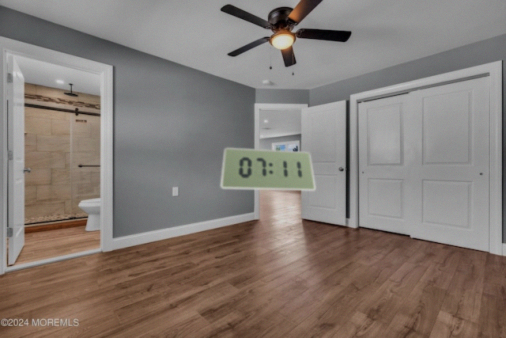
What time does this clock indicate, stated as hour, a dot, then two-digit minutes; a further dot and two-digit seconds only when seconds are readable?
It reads 7.11
